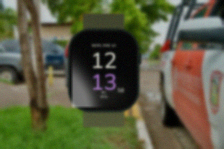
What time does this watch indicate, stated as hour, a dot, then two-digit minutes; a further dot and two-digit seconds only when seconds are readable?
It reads 12.13
